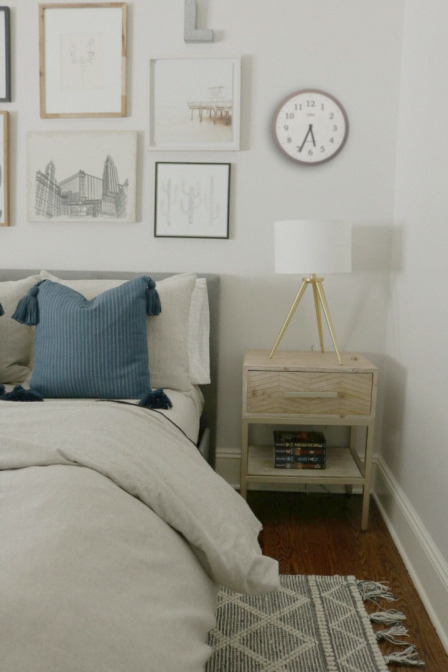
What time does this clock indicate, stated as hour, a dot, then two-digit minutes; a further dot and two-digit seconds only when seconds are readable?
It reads 5.34
